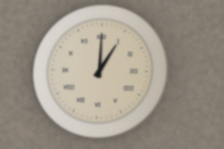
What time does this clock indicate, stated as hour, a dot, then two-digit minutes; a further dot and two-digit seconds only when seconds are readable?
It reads 1.00
